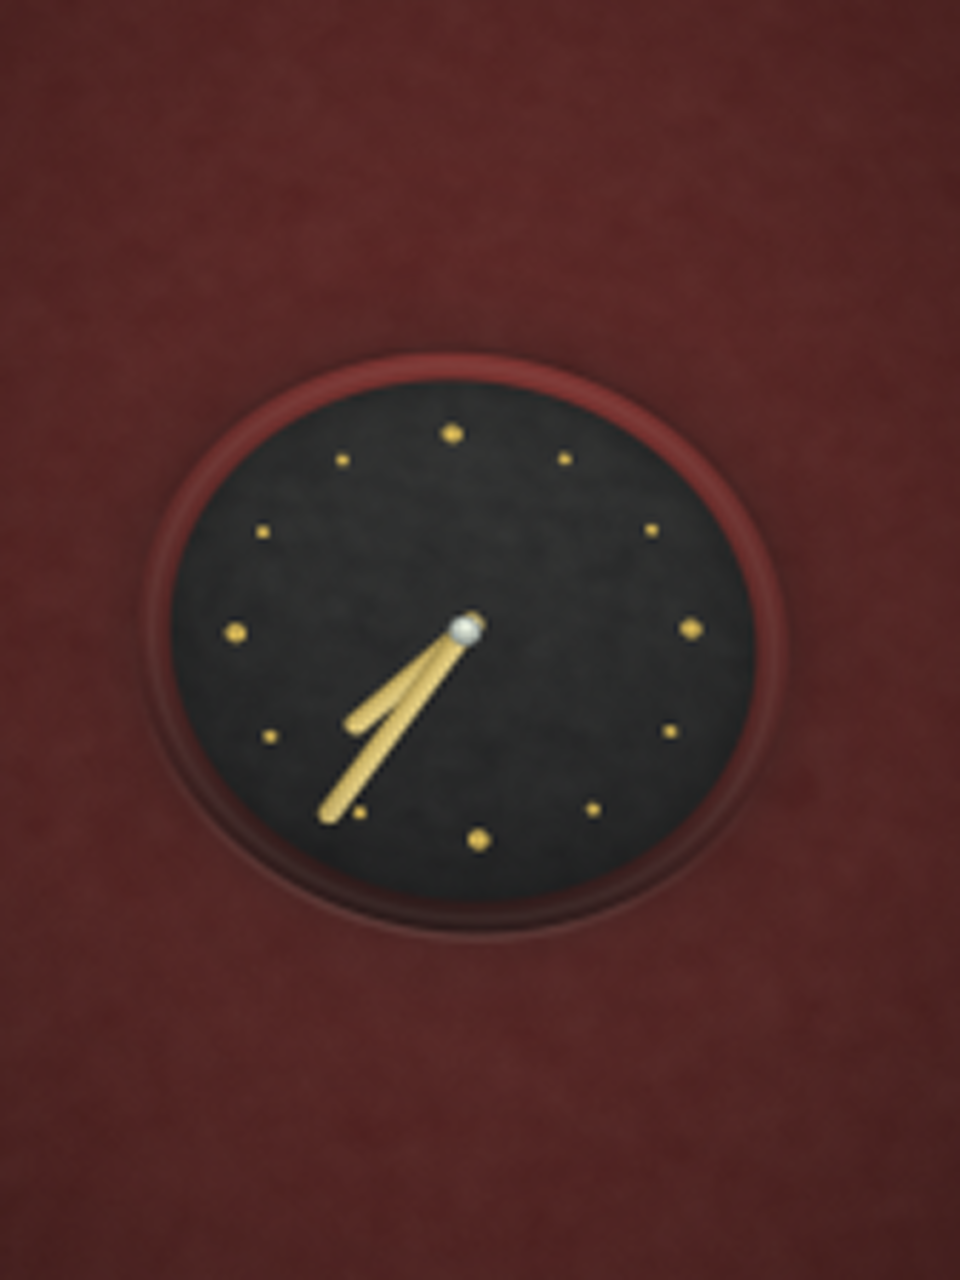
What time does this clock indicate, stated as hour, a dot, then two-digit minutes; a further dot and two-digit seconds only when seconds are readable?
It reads 7.36
